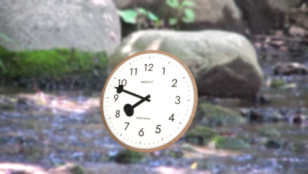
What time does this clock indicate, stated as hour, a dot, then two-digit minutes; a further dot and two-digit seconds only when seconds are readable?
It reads 7.48
